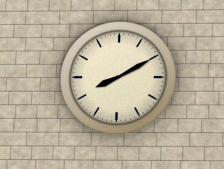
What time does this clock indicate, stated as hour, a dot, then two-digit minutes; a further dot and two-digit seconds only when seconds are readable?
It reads 8.10
